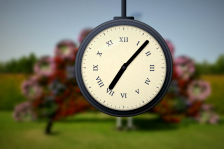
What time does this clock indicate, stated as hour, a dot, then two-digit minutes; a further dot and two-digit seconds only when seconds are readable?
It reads 7.07
